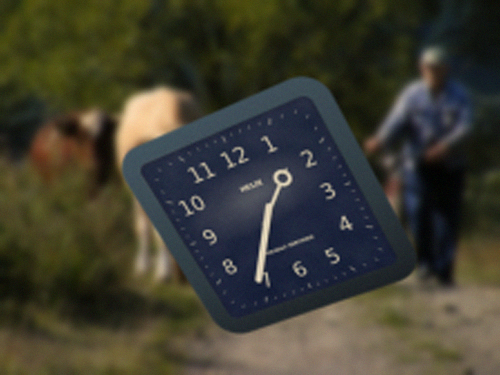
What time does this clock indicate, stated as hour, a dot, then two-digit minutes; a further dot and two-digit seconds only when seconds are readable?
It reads 1.36
